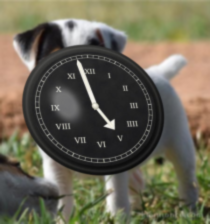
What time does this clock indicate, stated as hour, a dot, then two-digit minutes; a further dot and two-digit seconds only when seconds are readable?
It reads 4.58
